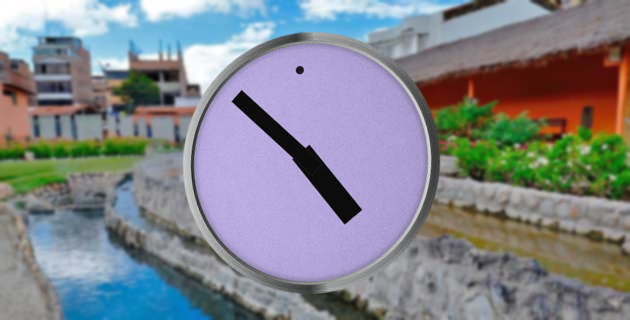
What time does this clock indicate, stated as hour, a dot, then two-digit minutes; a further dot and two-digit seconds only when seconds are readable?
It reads 4.53
